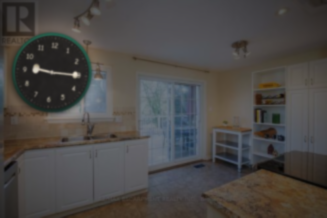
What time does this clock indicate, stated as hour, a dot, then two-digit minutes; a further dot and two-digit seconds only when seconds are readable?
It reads 9.15
